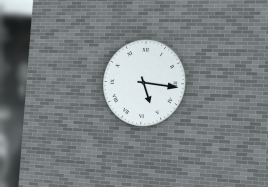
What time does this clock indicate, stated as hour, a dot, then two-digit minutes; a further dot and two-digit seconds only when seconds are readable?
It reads 5.16
